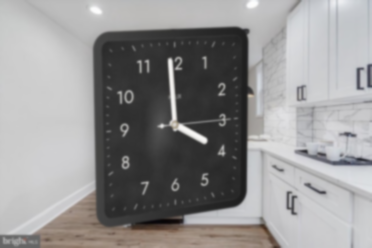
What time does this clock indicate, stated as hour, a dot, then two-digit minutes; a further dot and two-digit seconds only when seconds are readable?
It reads 3.59.15
